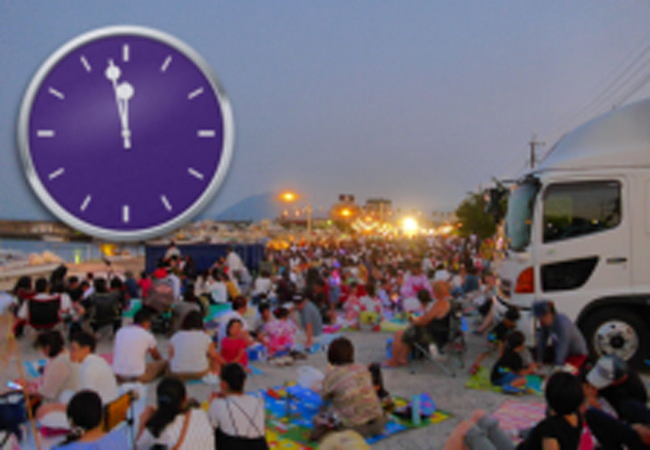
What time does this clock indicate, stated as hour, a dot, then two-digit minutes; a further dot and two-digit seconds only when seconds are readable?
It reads 11.58
